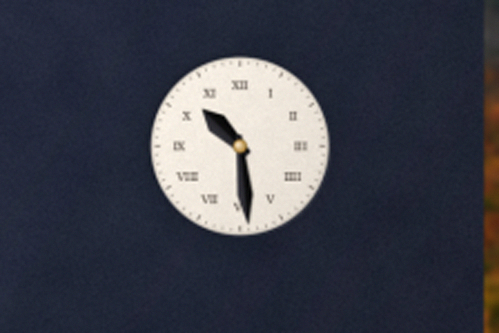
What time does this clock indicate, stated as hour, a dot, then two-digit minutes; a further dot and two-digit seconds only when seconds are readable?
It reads 10.29
